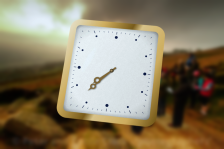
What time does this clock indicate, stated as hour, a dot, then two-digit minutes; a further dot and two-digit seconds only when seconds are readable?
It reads 7.37
